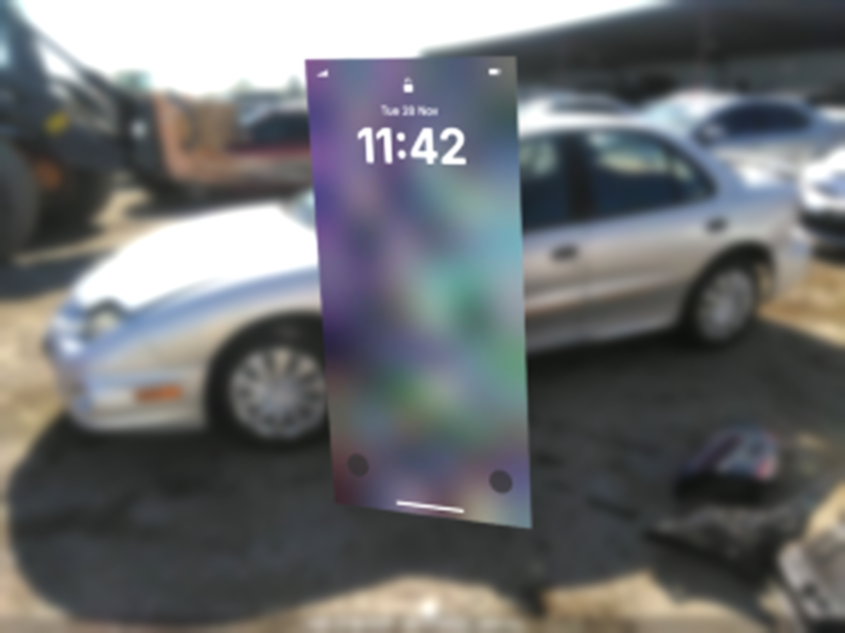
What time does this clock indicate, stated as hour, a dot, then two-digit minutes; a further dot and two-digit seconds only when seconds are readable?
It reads 11.42
